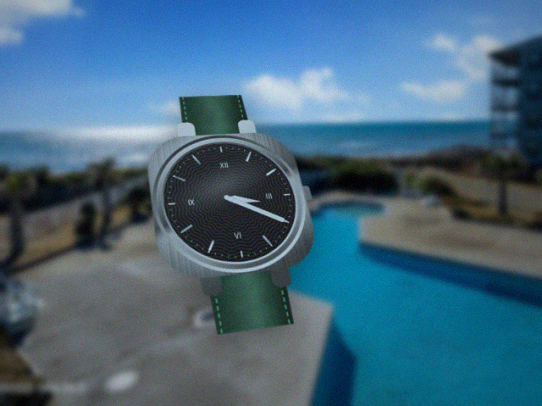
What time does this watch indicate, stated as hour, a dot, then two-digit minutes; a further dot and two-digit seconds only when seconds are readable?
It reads 3.20
